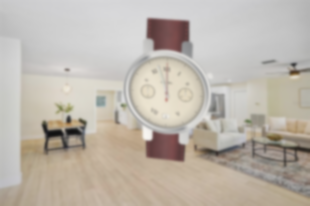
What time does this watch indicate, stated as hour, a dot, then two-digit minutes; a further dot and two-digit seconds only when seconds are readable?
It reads 11.57
